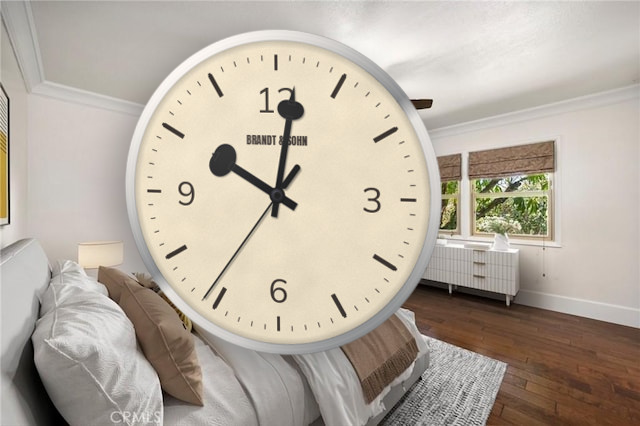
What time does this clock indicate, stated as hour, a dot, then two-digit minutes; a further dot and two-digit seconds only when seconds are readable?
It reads 10.01.36
